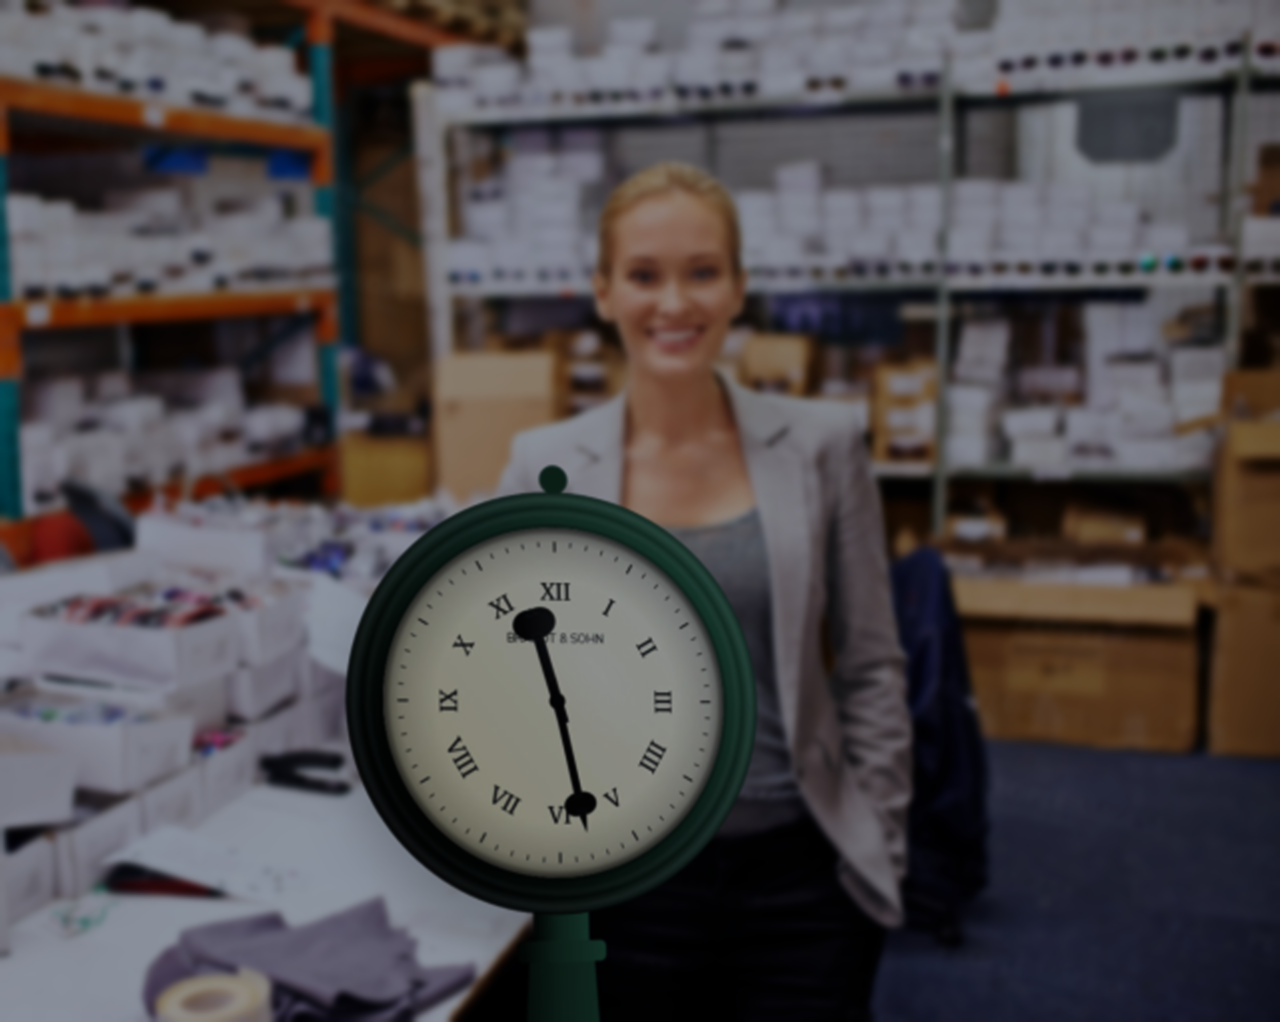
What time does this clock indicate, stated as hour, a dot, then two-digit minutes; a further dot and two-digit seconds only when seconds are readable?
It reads 11.28
